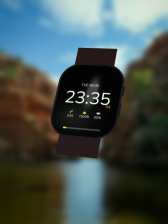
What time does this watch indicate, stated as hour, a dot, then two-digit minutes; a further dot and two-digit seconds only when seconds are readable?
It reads 23.35
